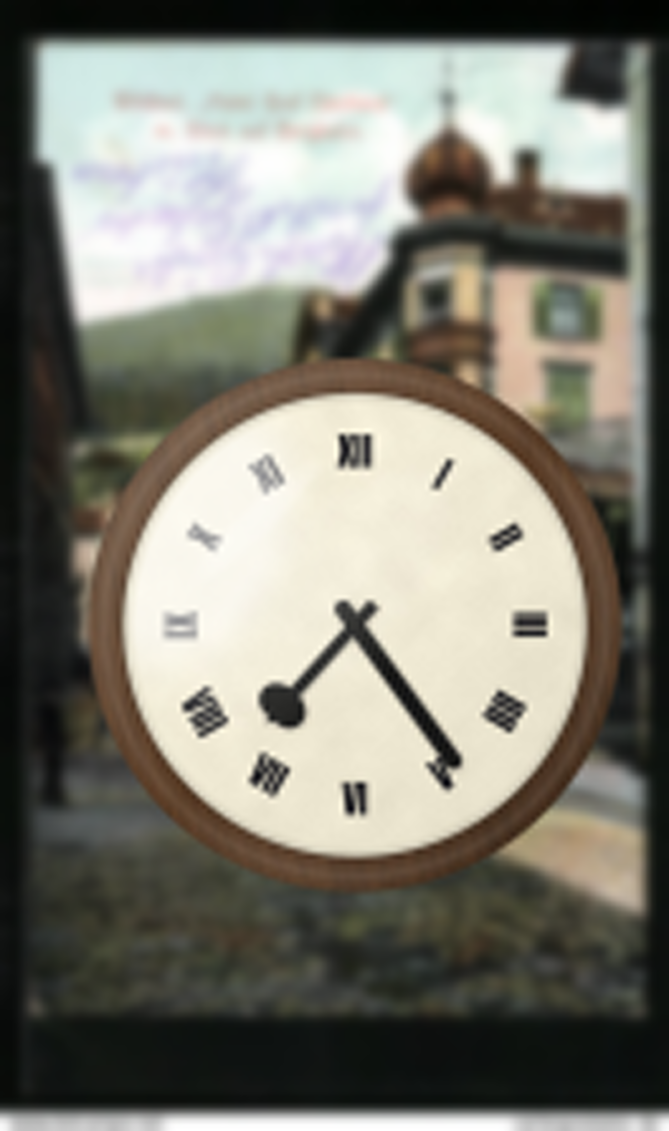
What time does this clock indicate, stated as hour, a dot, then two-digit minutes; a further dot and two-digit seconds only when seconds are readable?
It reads 7.24
